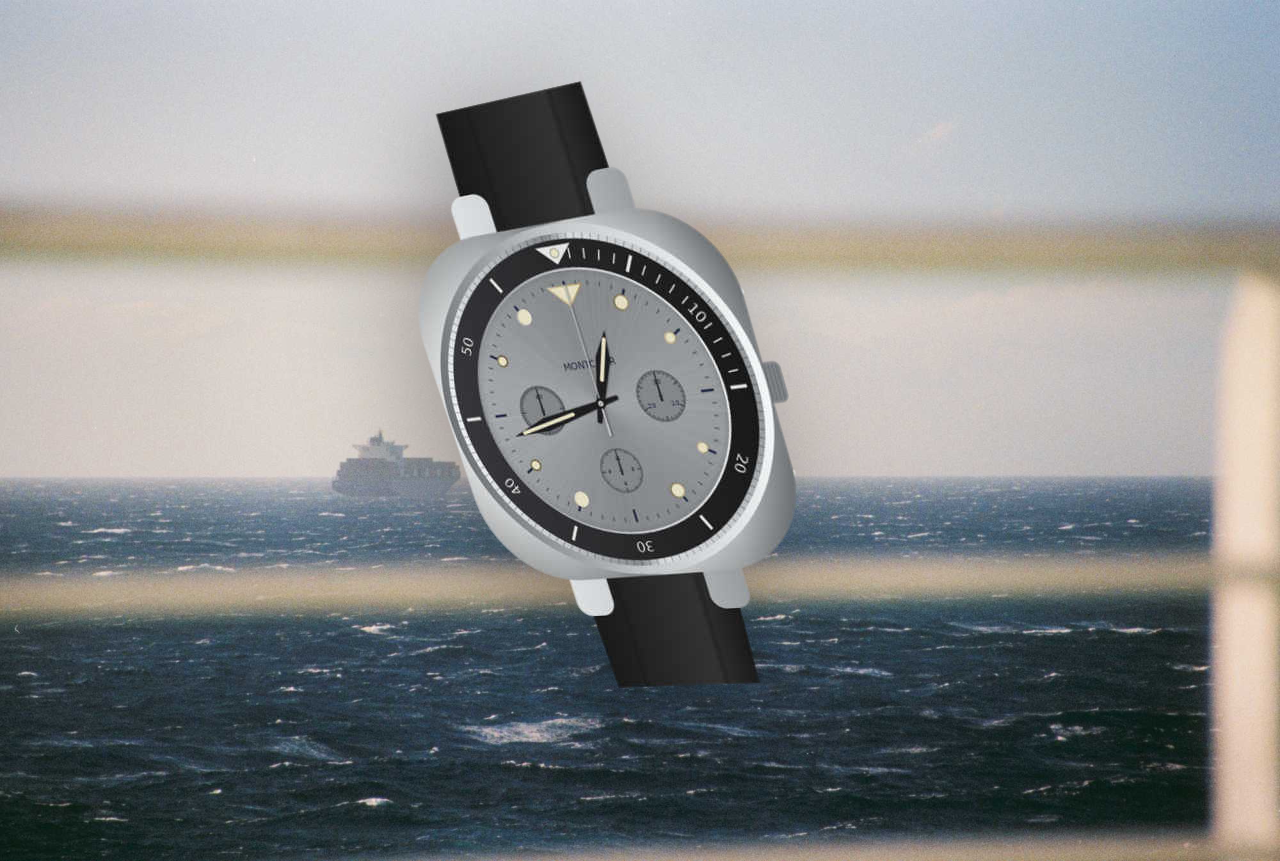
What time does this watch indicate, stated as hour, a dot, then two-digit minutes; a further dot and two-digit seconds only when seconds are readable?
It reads 12.43
